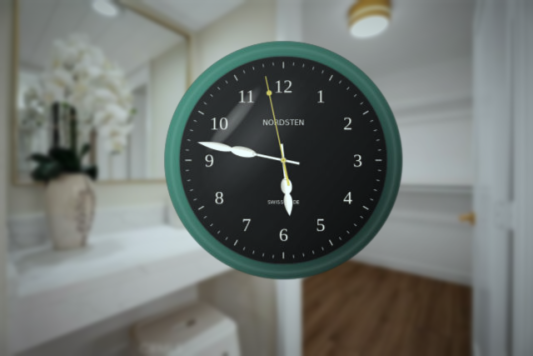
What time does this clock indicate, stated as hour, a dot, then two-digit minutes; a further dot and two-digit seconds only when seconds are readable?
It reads 5.46.58
